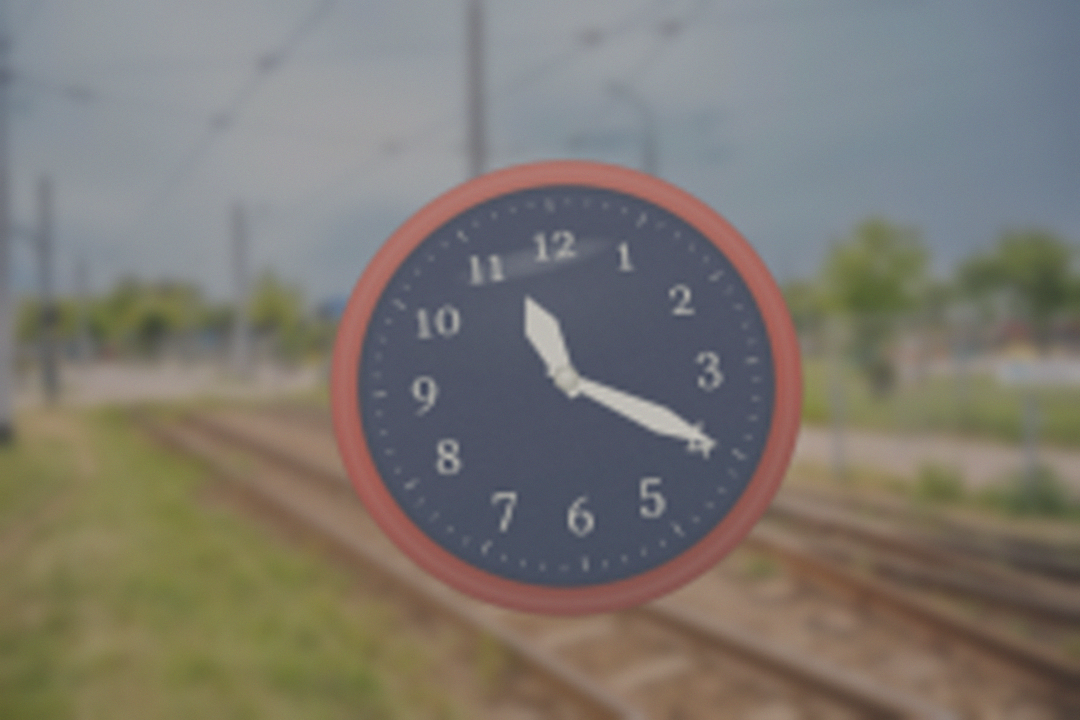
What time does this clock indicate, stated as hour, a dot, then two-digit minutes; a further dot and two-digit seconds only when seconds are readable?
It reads 11.20
